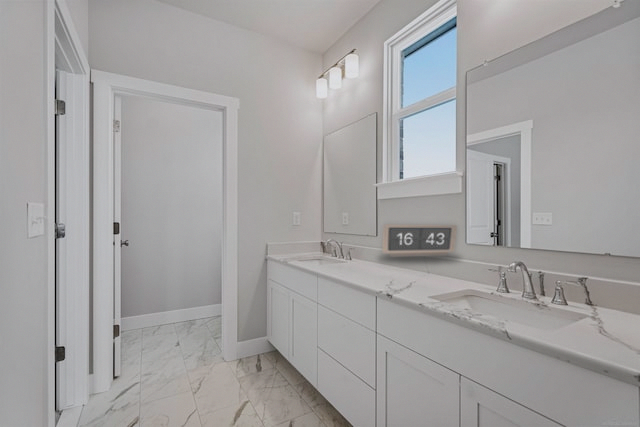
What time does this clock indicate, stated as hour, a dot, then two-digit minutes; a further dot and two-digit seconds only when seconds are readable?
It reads 16.43
